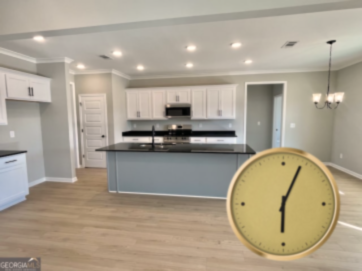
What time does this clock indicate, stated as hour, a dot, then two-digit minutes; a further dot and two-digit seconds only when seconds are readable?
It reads 6.04
